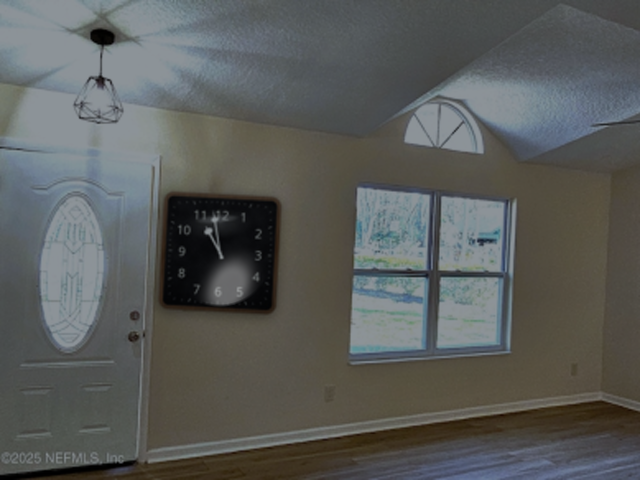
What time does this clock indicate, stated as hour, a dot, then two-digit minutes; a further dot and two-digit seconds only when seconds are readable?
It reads 10.58
